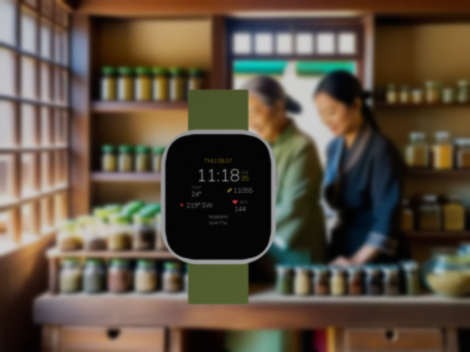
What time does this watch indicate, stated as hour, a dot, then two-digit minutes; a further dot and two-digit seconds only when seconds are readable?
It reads 11.18
